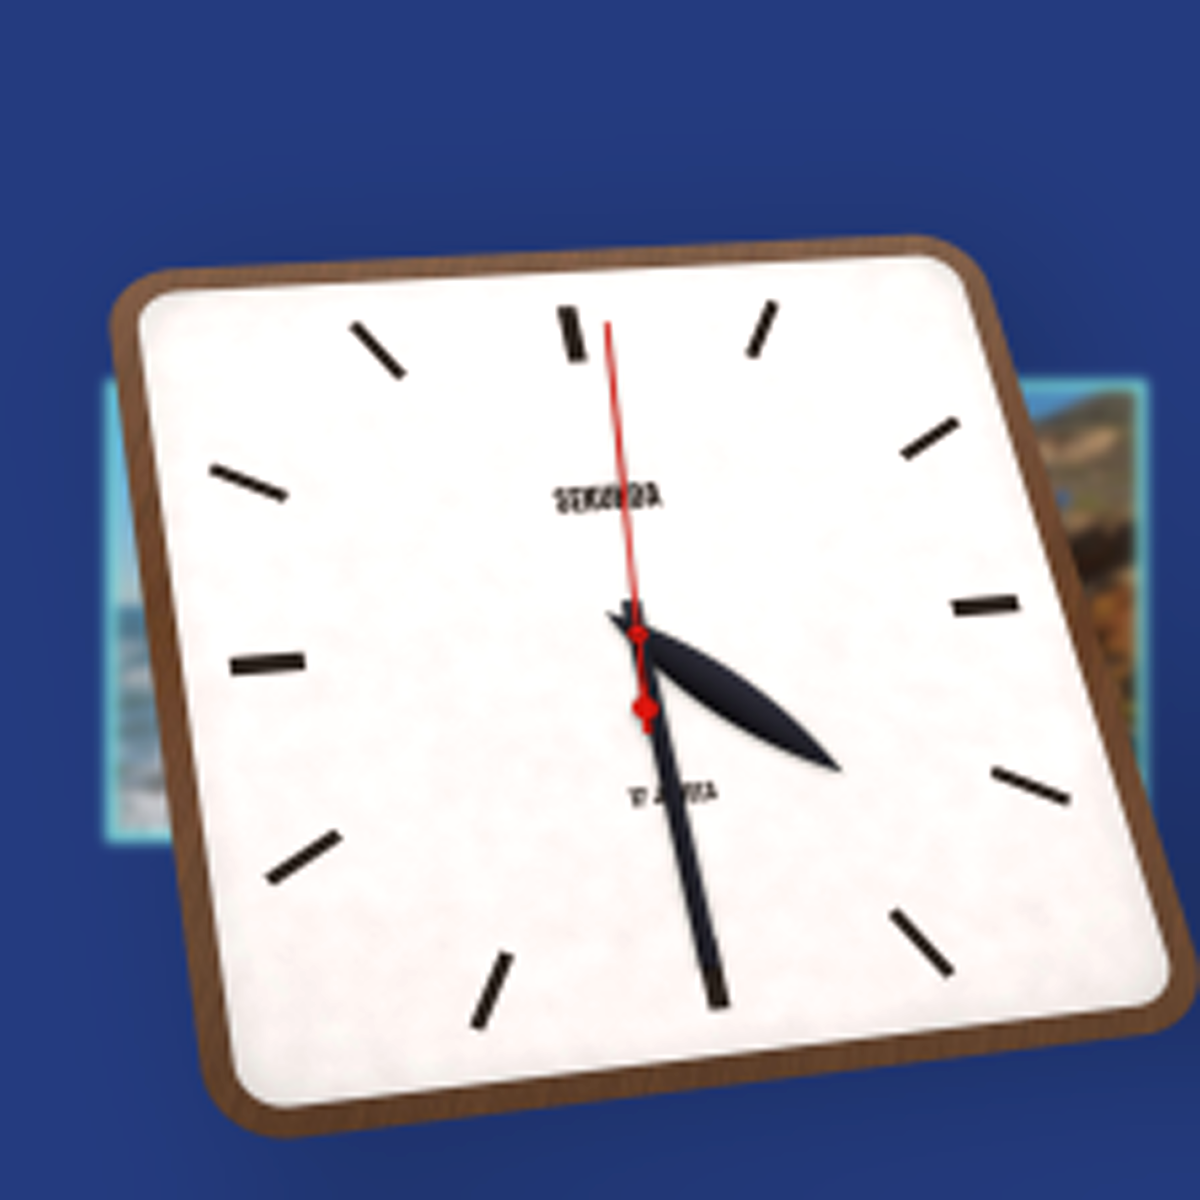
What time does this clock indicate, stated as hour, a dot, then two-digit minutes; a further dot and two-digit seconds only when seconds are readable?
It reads 4.30.01
